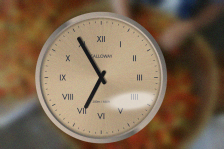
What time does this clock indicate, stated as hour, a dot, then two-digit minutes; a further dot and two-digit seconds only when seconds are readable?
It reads 6.55
